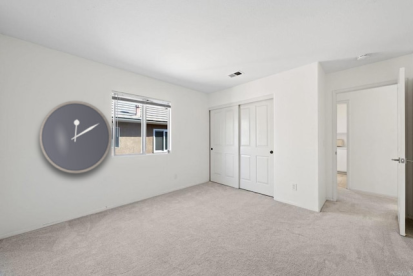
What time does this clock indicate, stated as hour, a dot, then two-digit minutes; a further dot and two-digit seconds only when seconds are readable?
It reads 12.10
